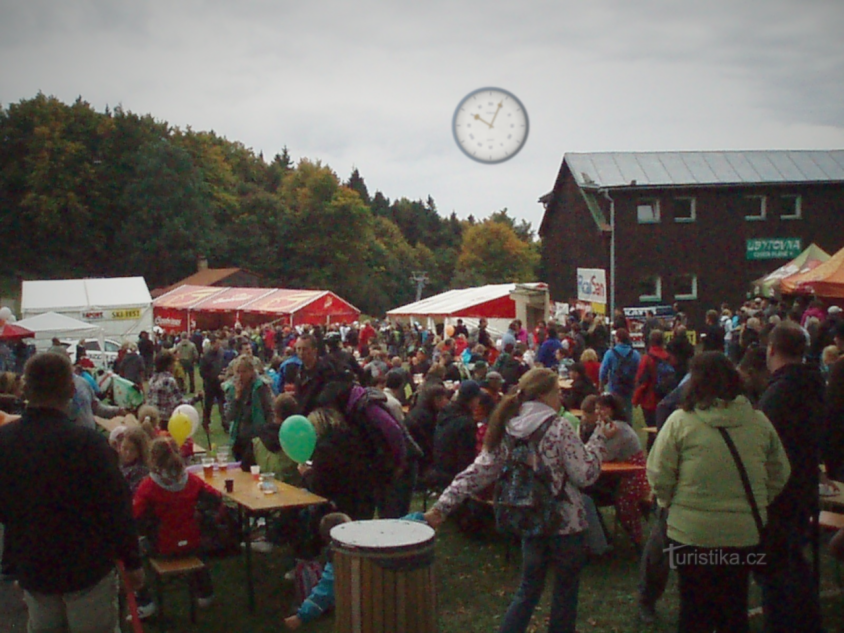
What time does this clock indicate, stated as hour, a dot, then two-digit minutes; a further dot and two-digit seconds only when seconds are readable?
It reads 10.04
